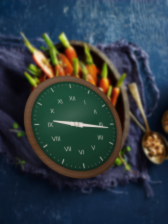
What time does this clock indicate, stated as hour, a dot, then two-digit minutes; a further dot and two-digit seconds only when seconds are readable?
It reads 9.16
